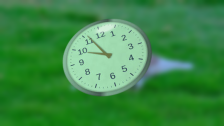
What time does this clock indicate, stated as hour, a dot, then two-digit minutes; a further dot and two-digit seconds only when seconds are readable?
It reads 9.56
